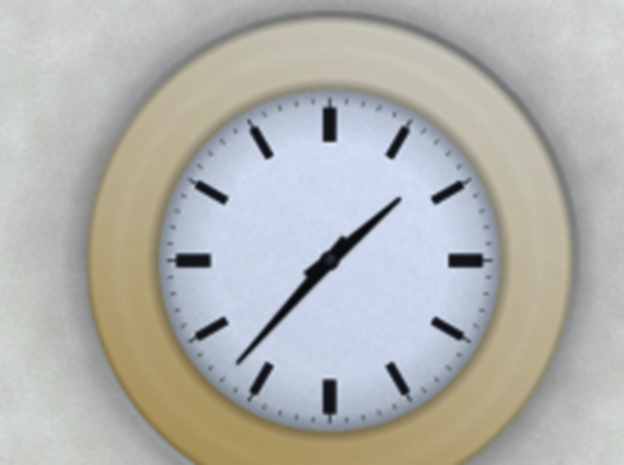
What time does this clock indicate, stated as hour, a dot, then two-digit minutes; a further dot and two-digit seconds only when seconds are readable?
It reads 1.37
